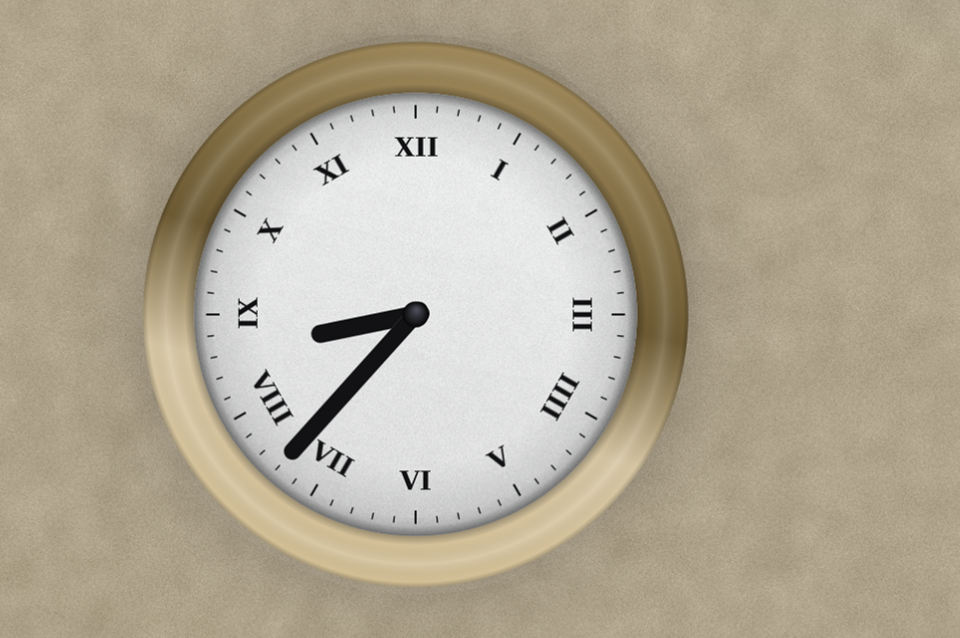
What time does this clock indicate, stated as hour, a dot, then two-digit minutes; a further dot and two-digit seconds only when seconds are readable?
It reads 8.37
